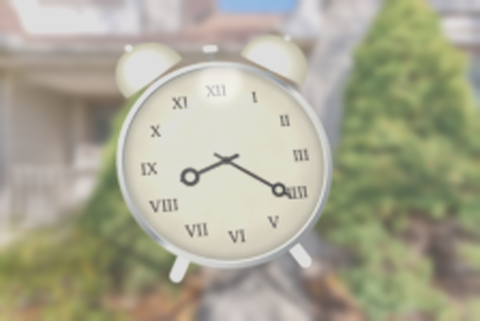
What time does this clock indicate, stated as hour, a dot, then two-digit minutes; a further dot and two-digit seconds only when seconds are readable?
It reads 8.21
